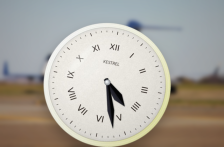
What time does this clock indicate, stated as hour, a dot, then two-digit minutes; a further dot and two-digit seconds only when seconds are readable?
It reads 4.27
